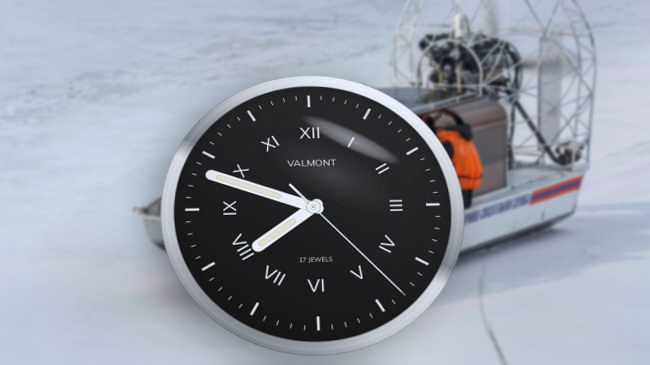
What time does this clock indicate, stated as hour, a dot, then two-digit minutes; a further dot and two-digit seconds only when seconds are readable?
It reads 7.48.23
